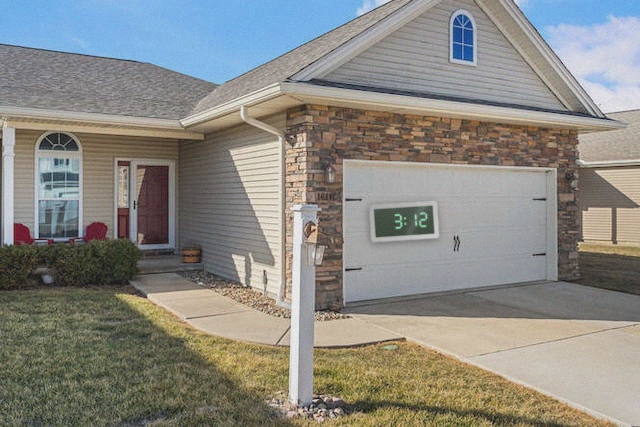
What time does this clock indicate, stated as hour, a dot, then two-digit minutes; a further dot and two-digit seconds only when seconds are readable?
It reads 3.12
